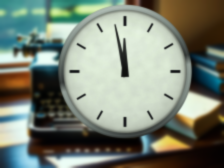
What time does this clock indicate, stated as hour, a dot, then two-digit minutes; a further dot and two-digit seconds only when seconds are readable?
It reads 11.58
